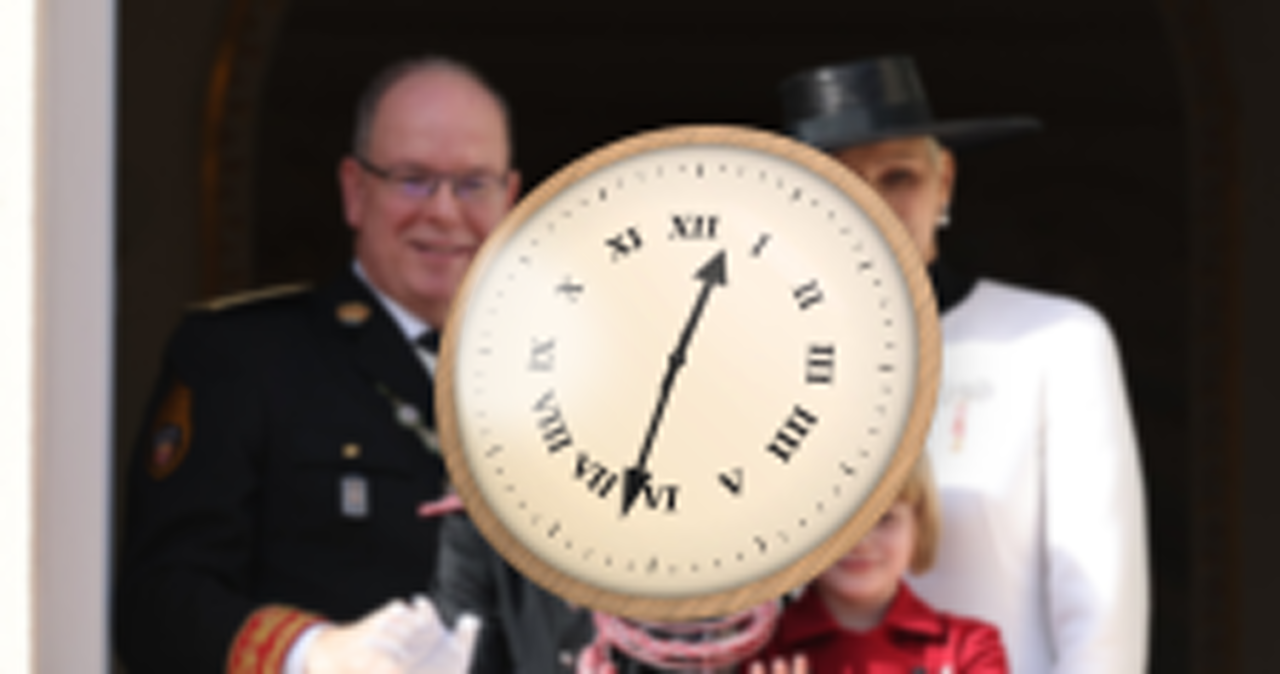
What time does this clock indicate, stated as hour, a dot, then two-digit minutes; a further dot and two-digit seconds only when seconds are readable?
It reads 12.32
